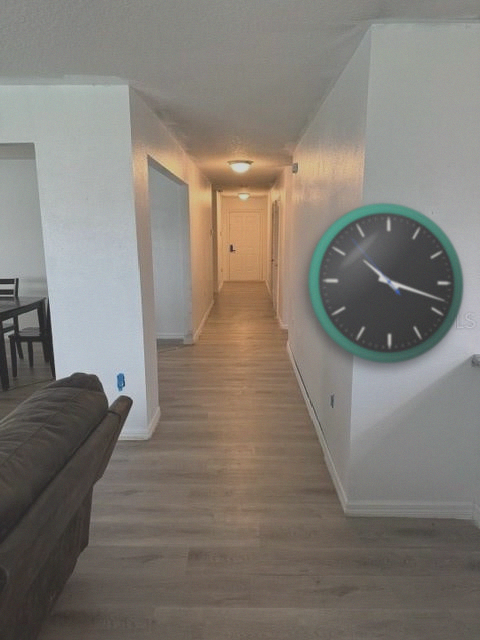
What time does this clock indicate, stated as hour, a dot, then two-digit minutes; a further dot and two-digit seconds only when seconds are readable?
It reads 10.17.53
